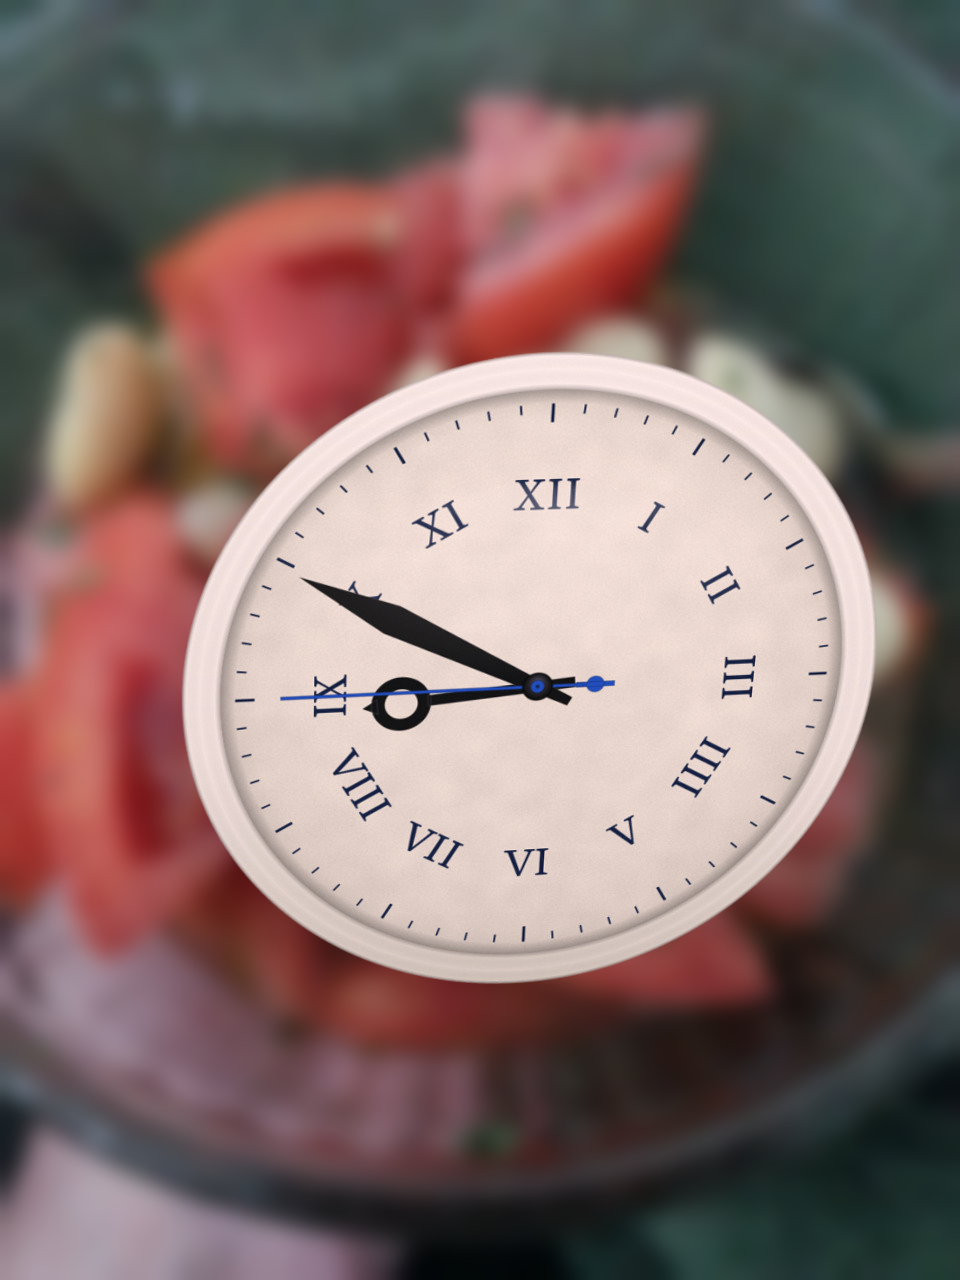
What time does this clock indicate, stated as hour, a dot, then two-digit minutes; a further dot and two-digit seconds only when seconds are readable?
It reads 8.49.45
